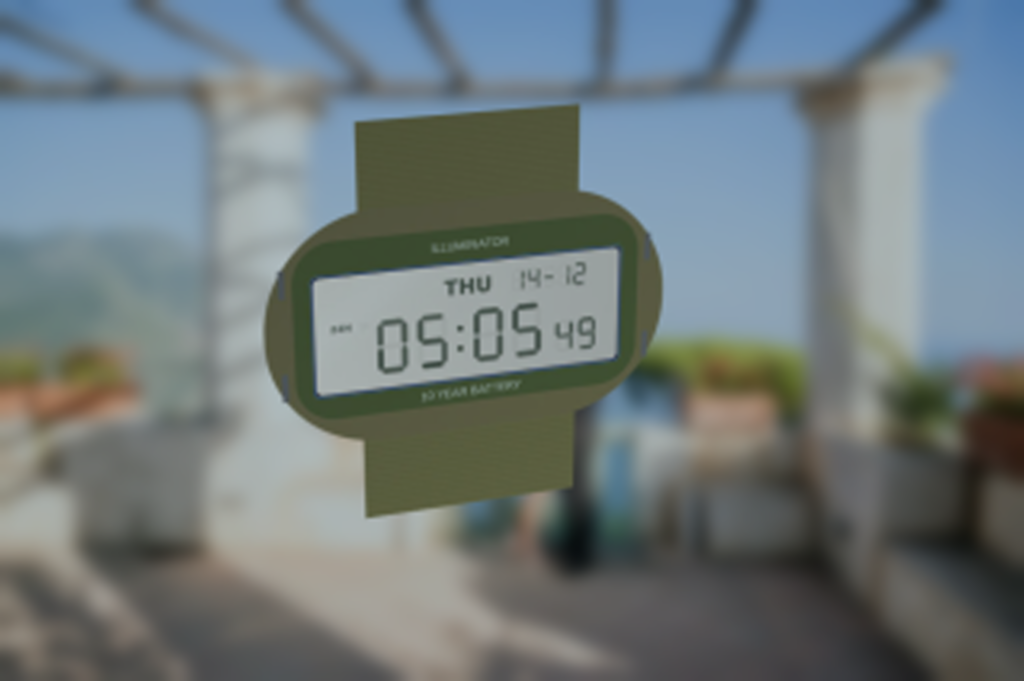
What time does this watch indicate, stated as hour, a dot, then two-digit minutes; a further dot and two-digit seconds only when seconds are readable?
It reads 5.05.49
